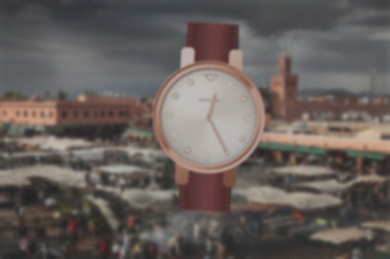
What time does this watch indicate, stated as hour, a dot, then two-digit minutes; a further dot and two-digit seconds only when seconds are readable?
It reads 12.25
